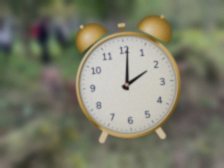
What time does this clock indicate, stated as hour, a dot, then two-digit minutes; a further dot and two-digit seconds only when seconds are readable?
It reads 2.01
